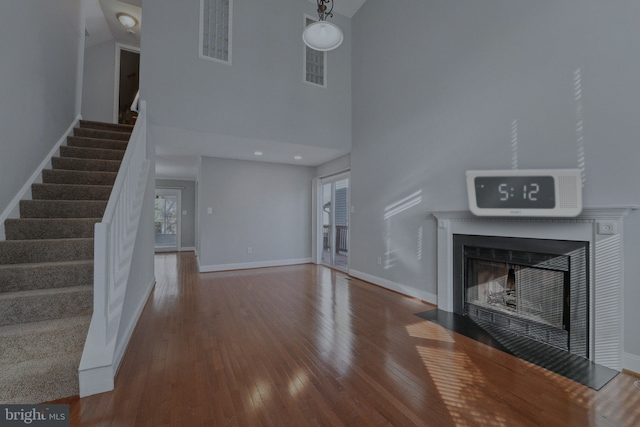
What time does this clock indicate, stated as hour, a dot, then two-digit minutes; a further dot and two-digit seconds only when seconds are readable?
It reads 5.12
